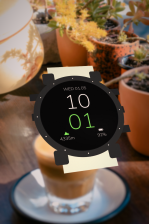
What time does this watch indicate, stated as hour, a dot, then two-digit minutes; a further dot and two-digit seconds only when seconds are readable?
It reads 10.01
